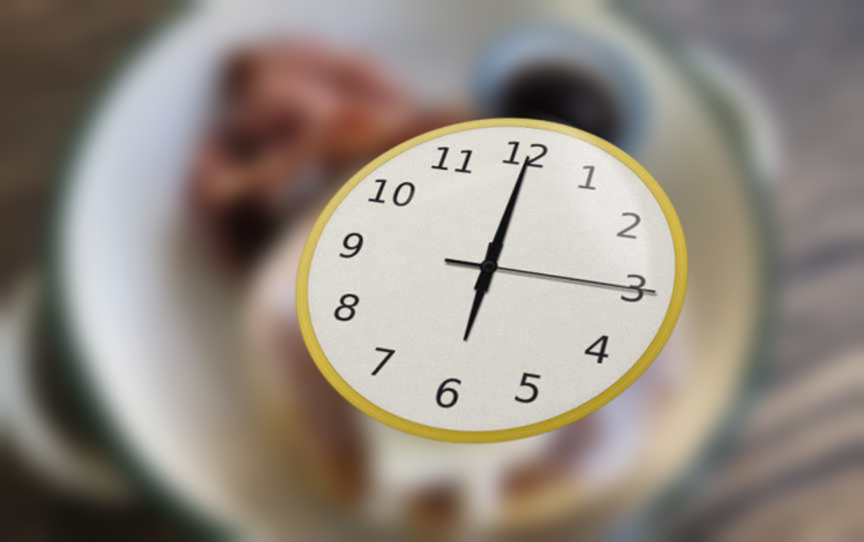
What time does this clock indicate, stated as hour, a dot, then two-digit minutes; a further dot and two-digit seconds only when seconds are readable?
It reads 6.00.15
